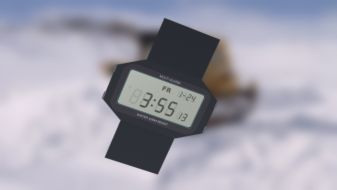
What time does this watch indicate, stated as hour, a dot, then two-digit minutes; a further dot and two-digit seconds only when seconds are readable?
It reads 3.55
